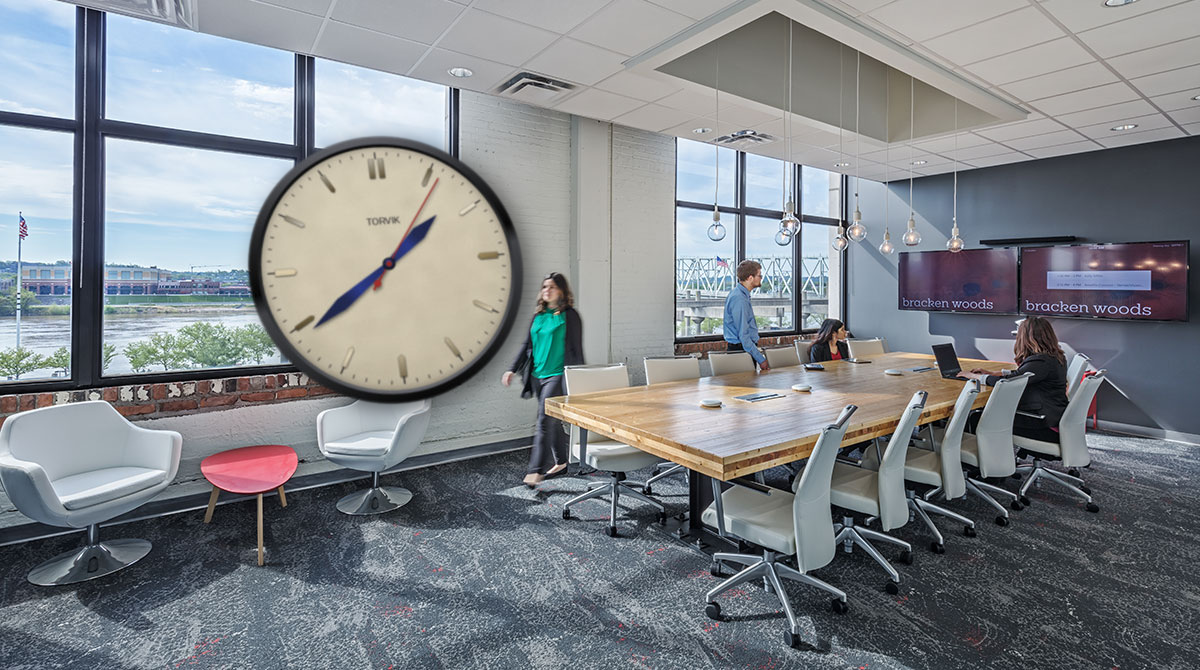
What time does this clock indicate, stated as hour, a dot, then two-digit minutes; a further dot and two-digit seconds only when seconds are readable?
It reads 1.39.06
